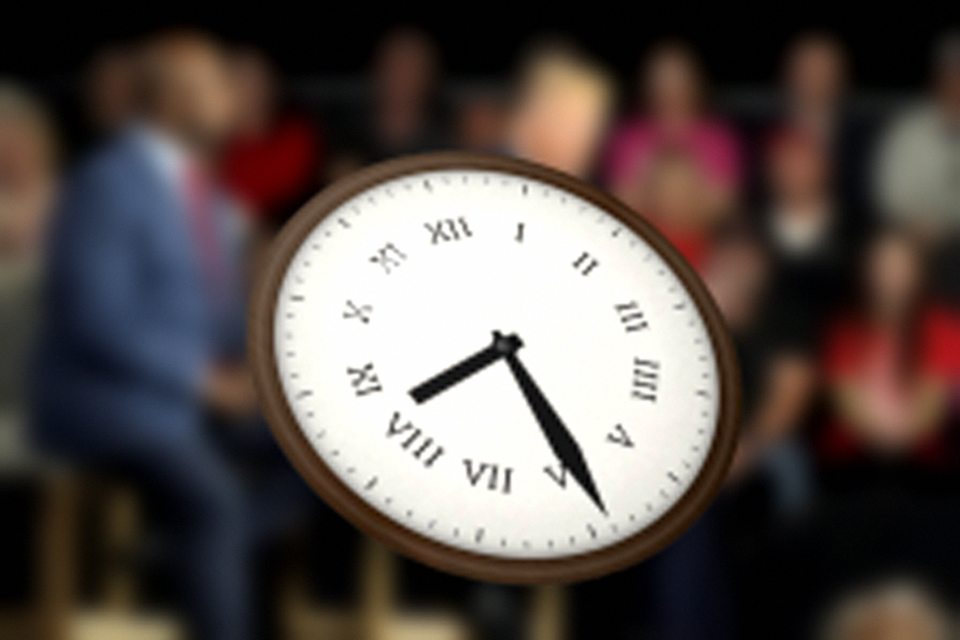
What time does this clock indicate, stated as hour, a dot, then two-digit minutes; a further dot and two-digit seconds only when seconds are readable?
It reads 8.29
